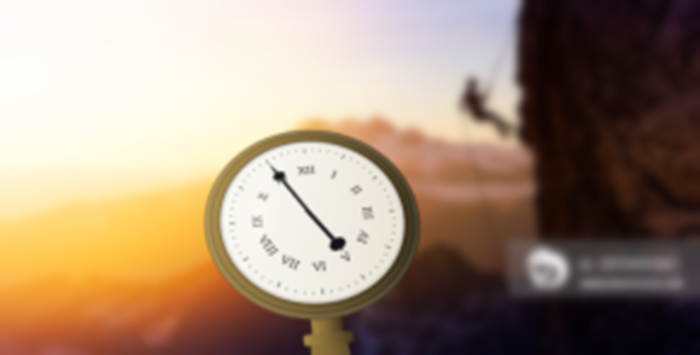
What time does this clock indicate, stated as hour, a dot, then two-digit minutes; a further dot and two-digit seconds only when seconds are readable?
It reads 4.55
